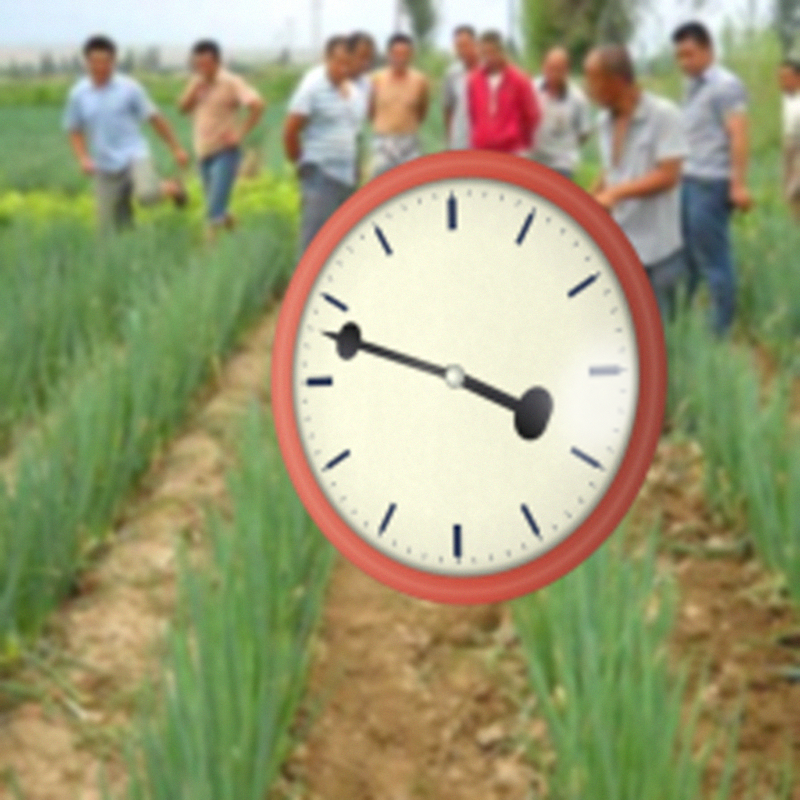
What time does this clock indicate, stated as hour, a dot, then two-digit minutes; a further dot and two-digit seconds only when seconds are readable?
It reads 3.48
